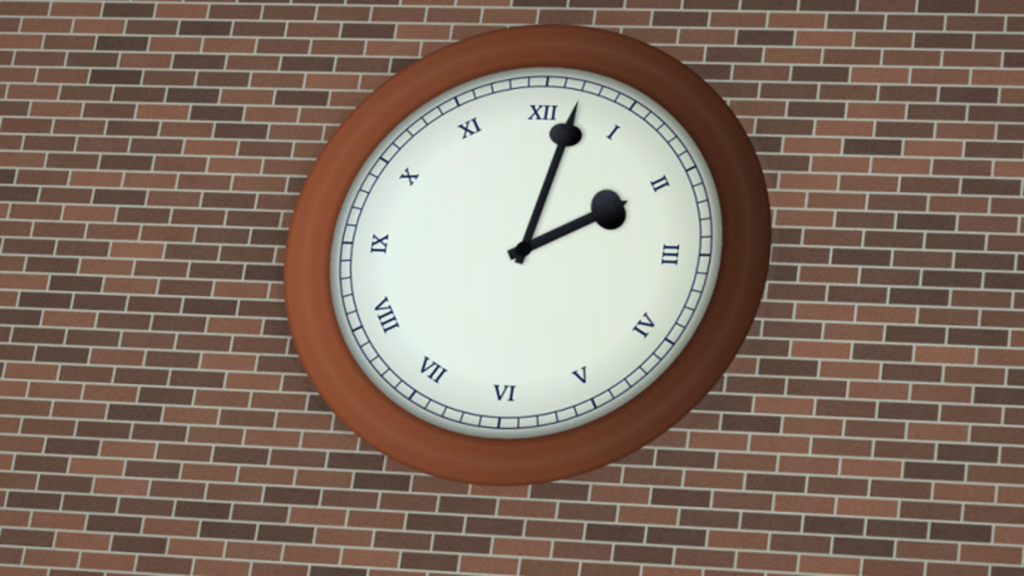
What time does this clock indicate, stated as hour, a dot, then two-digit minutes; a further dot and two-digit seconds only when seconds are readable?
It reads 2.02
